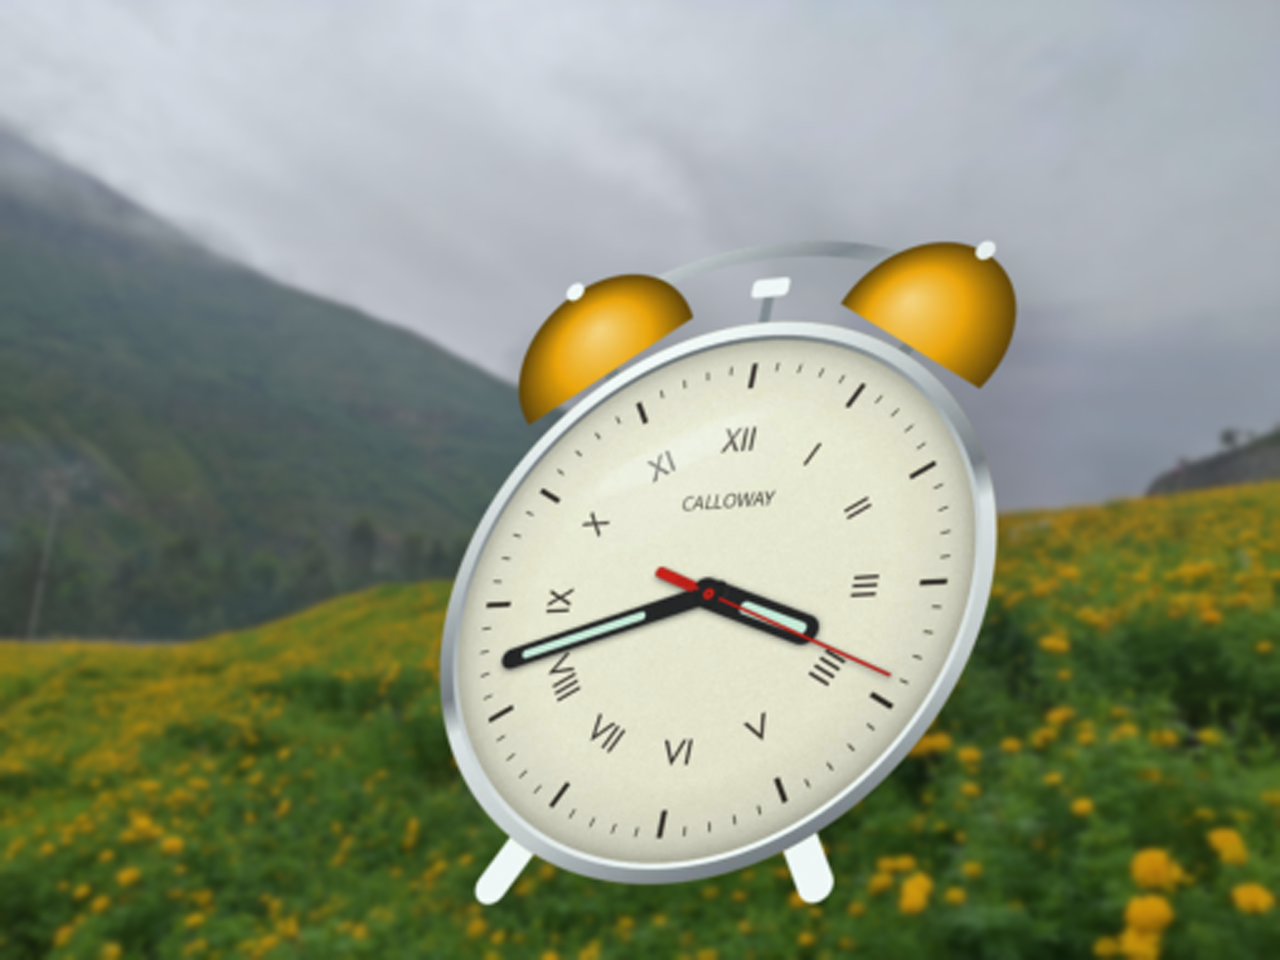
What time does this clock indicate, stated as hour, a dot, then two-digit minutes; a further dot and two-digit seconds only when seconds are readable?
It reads 3.42.19
